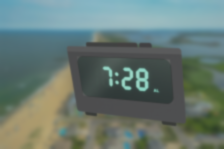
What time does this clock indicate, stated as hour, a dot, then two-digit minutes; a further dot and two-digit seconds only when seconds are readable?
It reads 7.28
